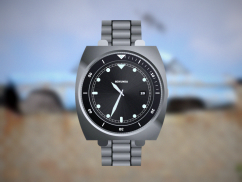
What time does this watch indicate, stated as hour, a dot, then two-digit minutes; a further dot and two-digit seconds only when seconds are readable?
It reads 10.34
